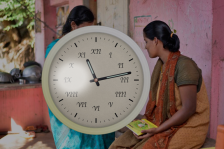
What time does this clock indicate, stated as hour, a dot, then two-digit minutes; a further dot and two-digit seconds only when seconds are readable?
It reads 11.13
